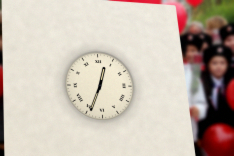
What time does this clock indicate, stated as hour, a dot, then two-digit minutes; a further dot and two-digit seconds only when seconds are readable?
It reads 12.34
